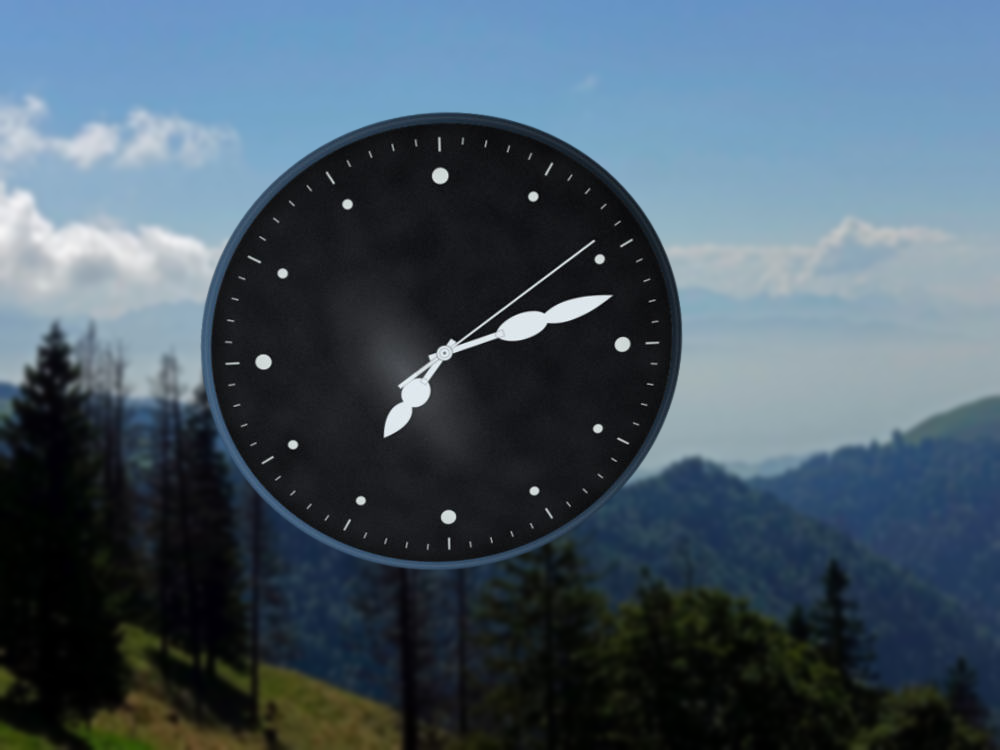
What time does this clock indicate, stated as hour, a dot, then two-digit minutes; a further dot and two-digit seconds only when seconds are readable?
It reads 7.12.09
